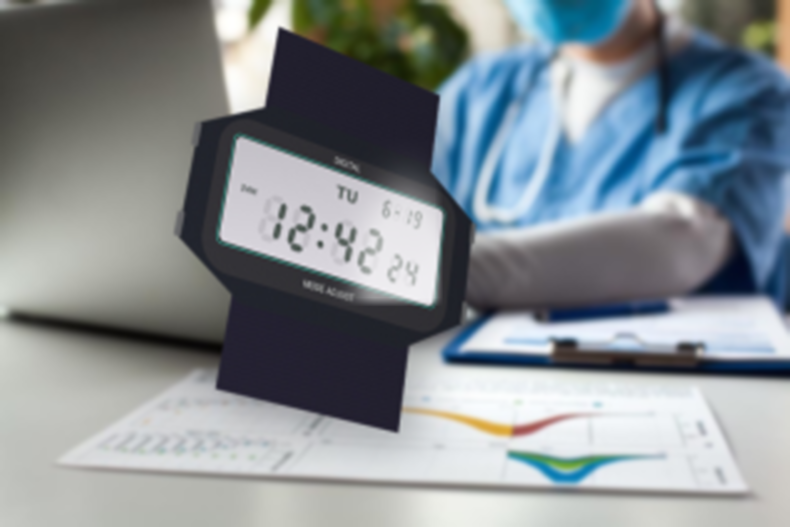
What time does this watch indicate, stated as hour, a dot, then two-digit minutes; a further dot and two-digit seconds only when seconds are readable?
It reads 12.42.24
